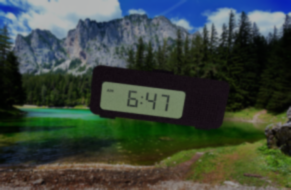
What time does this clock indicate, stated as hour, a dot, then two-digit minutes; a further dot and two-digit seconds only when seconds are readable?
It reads 6.47
